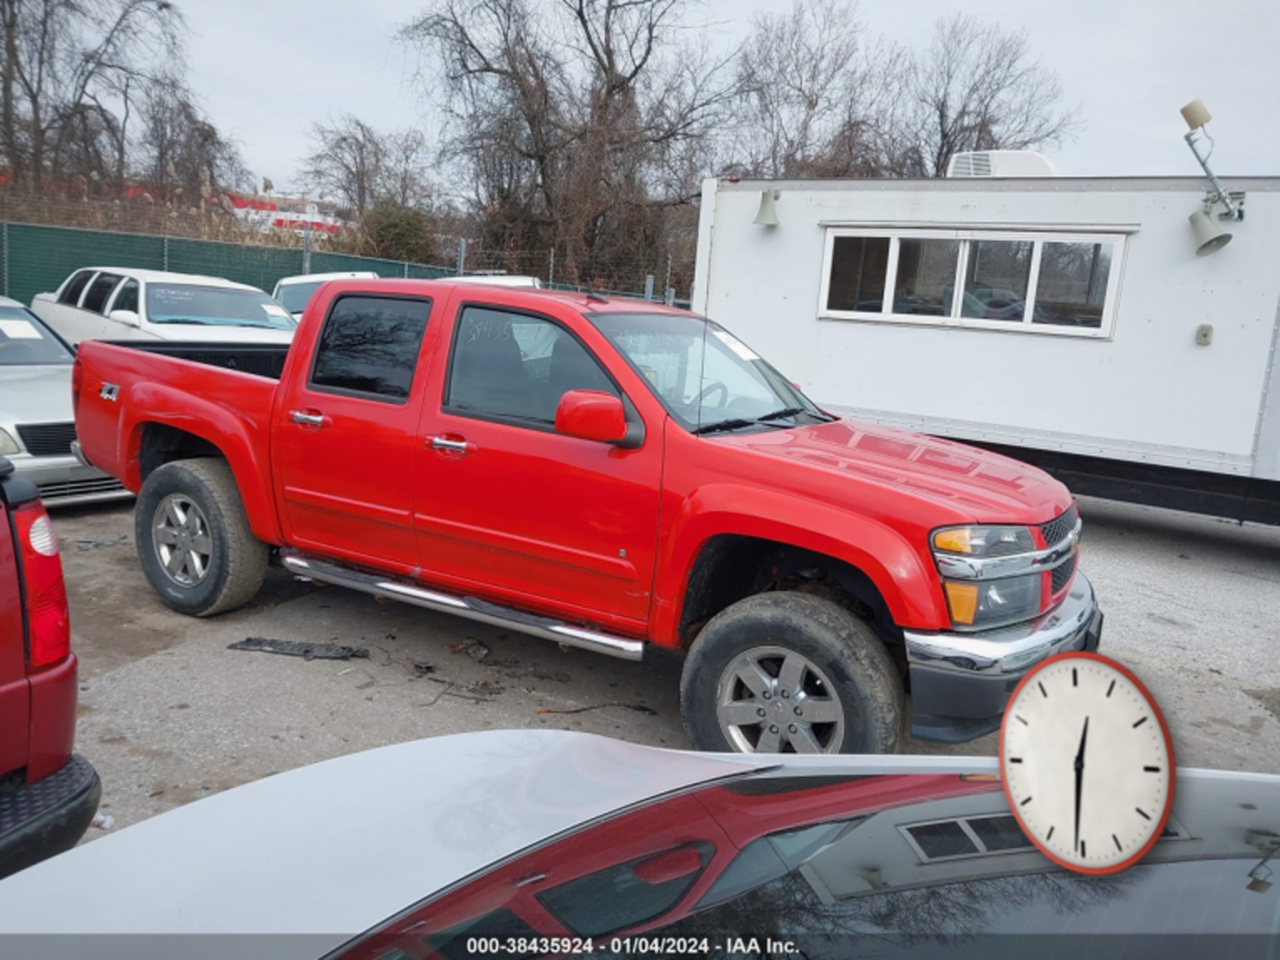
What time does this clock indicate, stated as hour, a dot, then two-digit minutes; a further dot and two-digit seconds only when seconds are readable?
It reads 12.31
